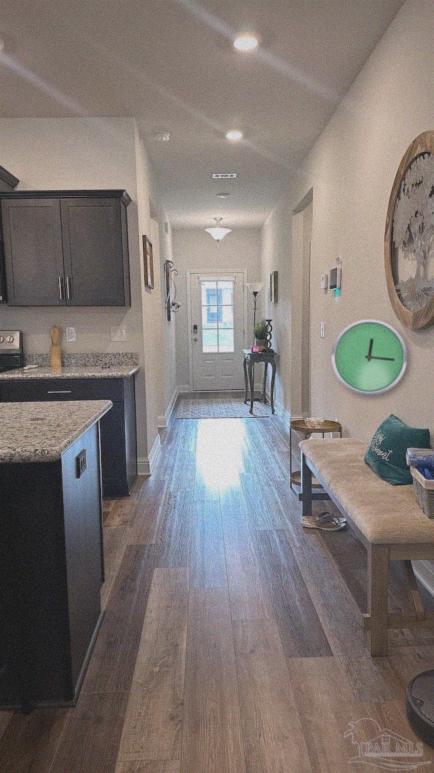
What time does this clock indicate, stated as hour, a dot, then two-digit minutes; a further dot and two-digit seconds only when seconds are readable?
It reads 12.16
